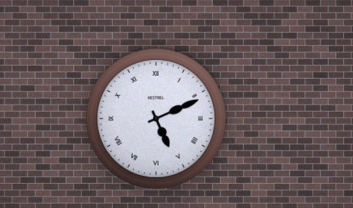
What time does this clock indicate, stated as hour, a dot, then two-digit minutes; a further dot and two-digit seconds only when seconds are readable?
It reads 5.11
